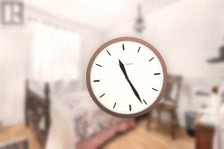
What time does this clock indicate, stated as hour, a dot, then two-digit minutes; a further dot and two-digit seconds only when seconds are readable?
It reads 11.26
